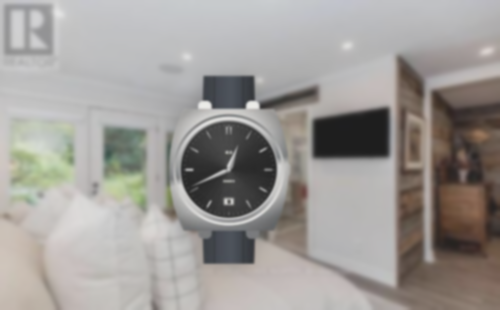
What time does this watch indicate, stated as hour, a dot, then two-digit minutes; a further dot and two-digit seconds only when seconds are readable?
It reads 12.41
